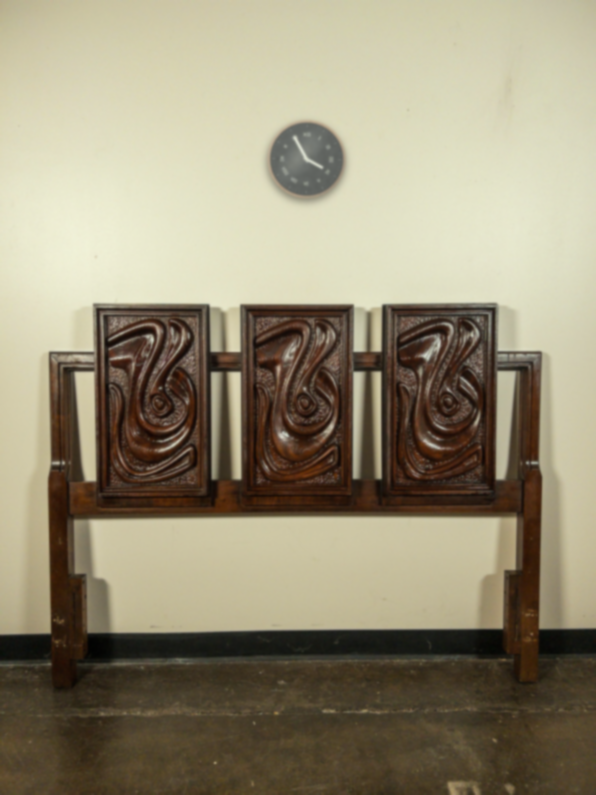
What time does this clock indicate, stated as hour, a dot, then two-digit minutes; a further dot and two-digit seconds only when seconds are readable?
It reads 3.55
